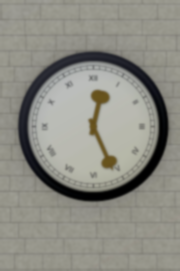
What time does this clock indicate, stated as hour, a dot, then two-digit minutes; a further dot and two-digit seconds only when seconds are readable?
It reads 12.26
